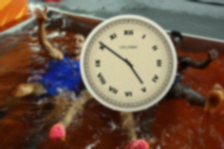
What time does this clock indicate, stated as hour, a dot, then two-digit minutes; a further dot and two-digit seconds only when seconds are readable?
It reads 4.51
